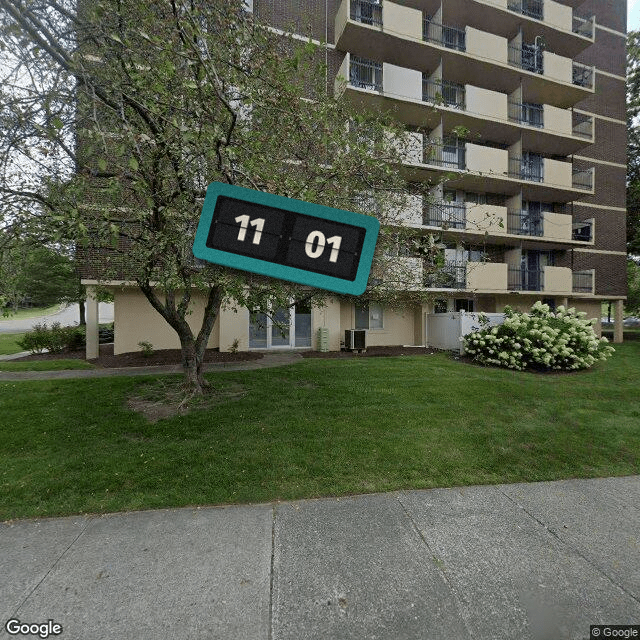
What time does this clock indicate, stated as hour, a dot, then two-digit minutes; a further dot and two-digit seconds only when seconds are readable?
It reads 11.01
